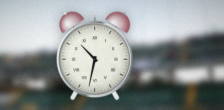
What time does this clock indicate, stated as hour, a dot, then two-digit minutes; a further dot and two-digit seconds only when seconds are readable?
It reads 10.32
